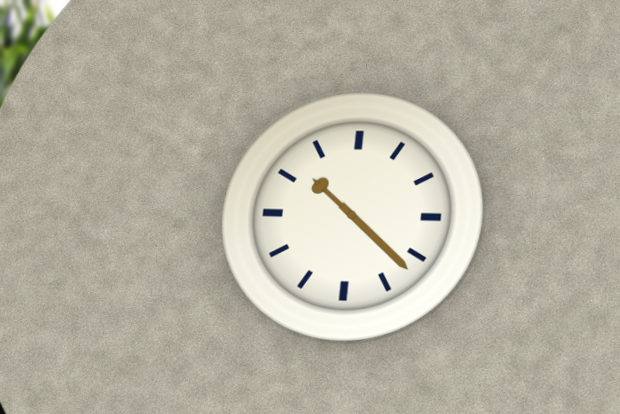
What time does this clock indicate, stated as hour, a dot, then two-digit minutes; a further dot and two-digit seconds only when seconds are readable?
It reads 10.22
